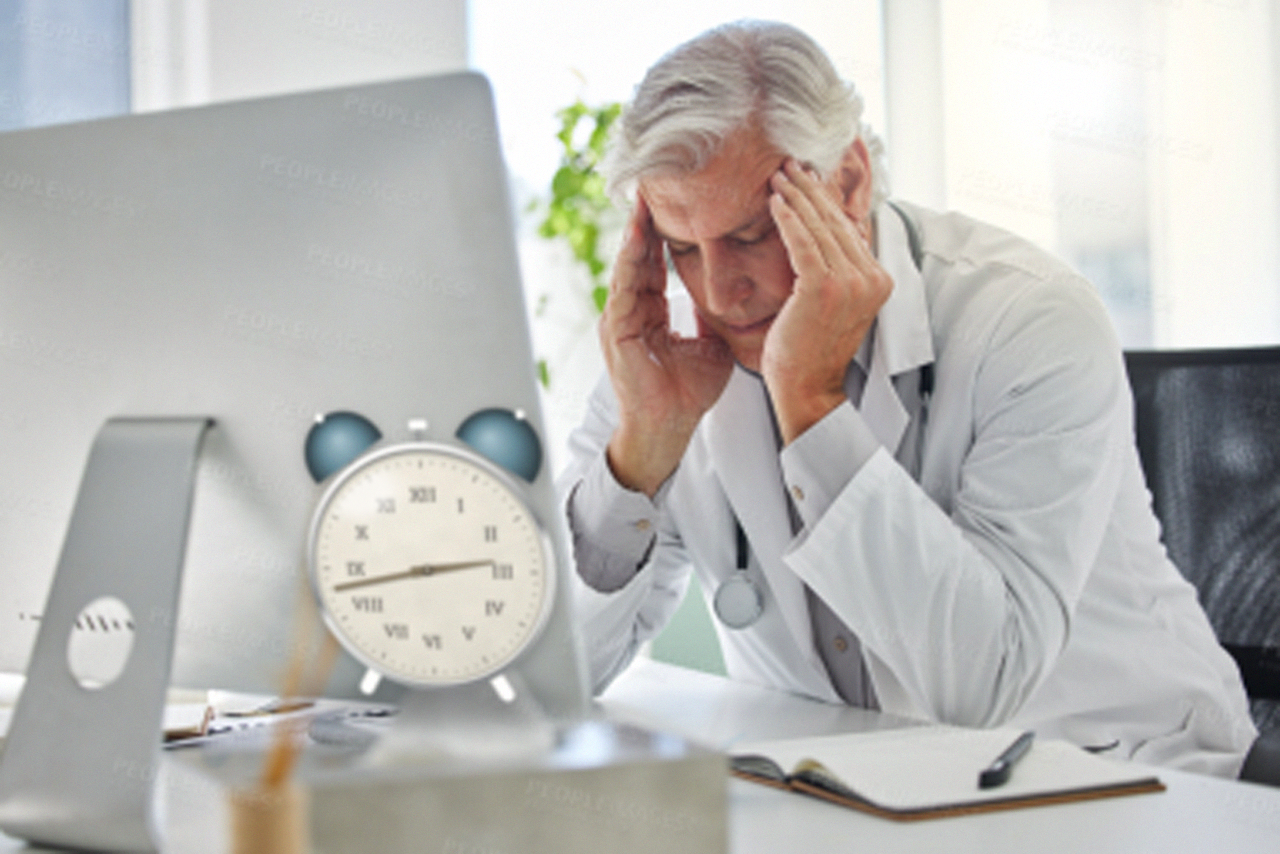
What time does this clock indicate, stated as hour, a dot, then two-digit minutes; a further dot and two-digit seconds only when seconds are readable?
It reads 2.43
